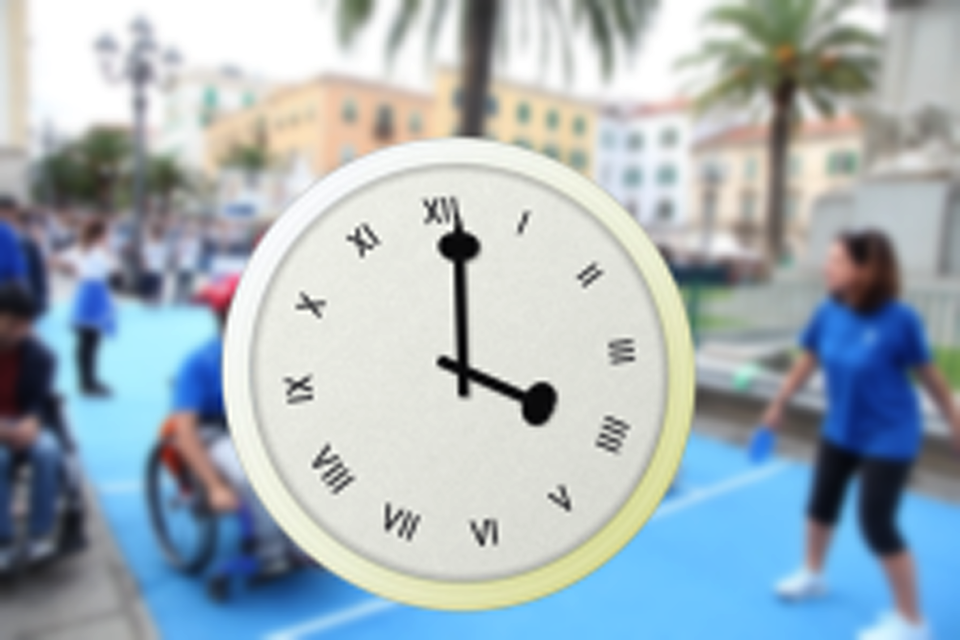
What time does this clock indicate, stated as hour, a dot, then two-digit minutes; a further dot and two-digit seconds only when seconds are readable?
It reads 4.01
